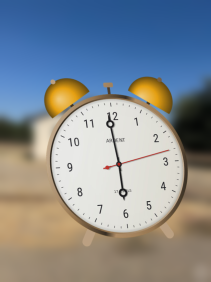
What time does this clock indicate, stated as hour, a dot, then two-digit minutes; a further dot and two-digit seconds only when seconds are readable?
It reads 5.59.13
